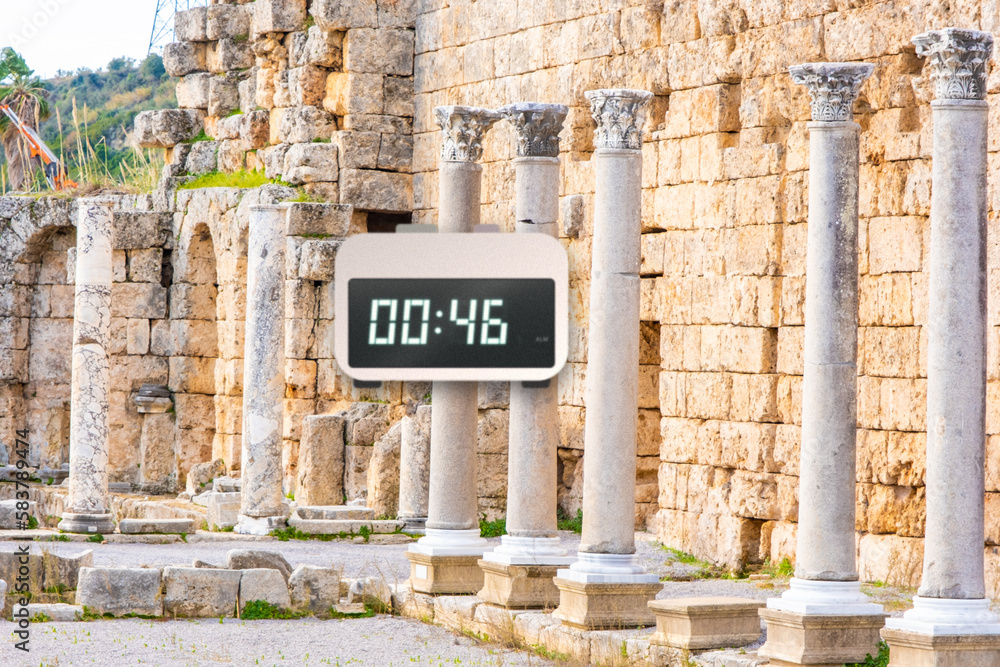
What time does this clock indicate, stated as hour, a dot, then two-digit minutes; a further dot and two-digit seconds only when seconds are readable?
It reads 0.46
